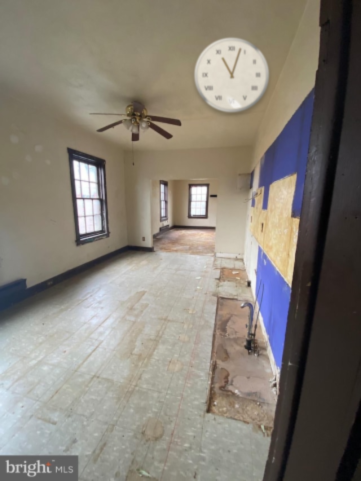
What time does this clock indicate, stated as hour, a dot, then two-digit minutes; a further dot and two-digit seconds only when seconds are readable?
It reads 11.03
